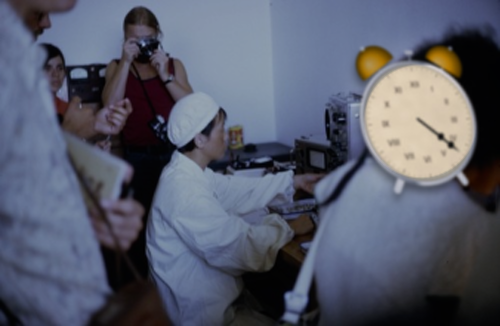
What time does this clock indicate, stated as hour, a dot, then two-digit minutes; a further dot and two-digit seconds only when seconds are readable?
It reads 4.22
